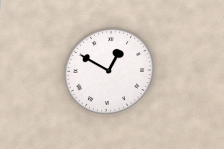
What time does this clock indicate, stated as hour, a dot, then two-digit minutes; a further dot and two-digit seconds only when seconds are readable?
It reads 12.50
